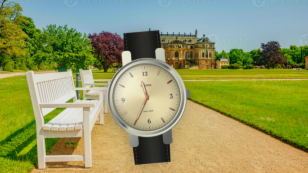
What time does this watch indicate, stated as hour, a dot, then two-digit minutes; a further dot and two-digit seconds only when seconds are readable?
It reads 11.35
